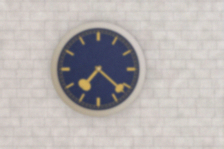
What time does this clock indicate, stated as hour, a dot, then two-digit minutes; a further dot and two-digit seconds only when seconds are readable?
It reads 7.22
